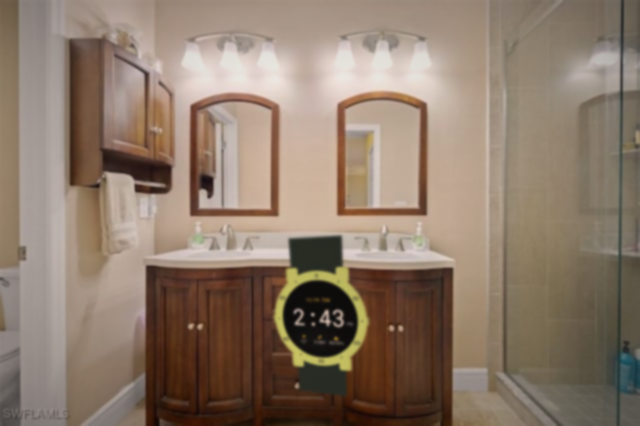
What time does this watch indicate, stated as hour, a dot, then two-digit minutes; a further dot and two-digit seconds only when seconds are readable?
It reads 2.43
